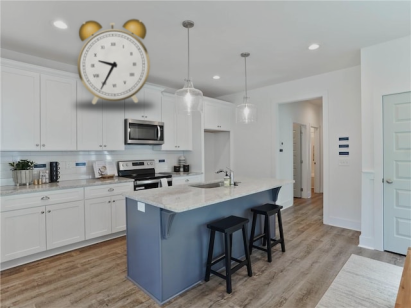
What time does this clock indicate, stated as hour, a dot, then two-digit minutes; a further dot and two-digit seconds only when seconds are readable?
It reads 9.35
